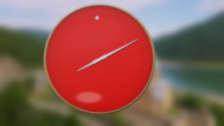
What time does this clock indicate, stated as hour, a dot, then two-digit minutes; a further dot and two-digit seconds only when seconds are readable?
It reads 8.11
